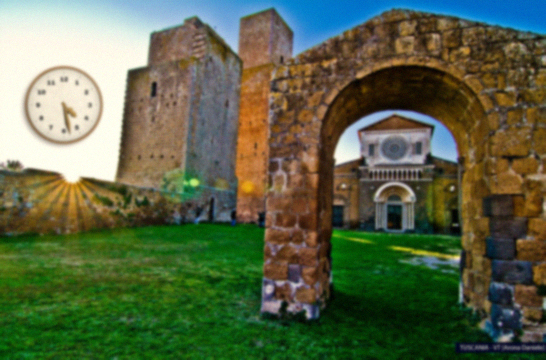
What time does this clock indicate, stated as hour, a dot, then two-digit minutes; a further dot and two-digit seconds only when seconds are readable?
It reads 4.28
